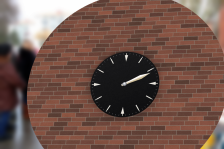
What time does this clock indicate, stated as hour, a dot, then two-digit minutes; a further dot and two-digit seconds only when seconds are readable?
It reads 2.11
